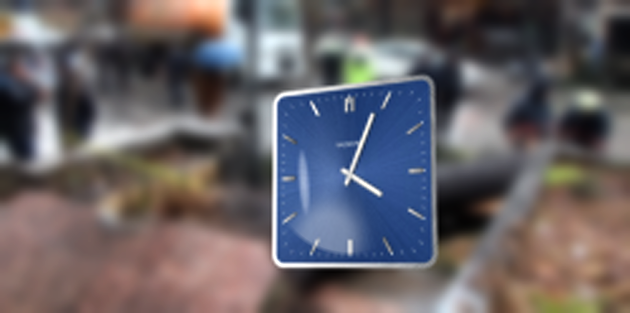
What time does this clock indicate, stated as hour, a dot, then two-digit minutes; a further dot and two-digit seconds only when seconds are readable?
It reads 4.04
